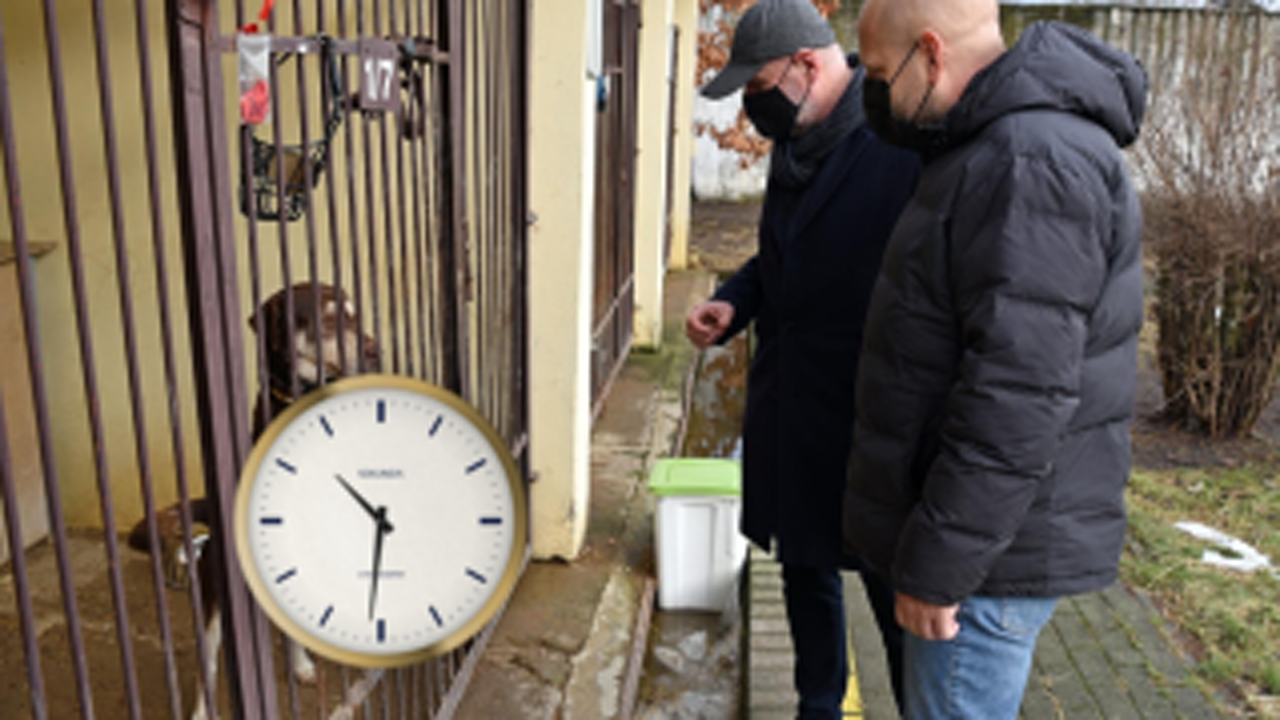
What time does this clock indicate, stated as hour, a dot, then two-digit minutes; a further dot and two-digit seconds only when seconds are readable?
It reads 10.31
